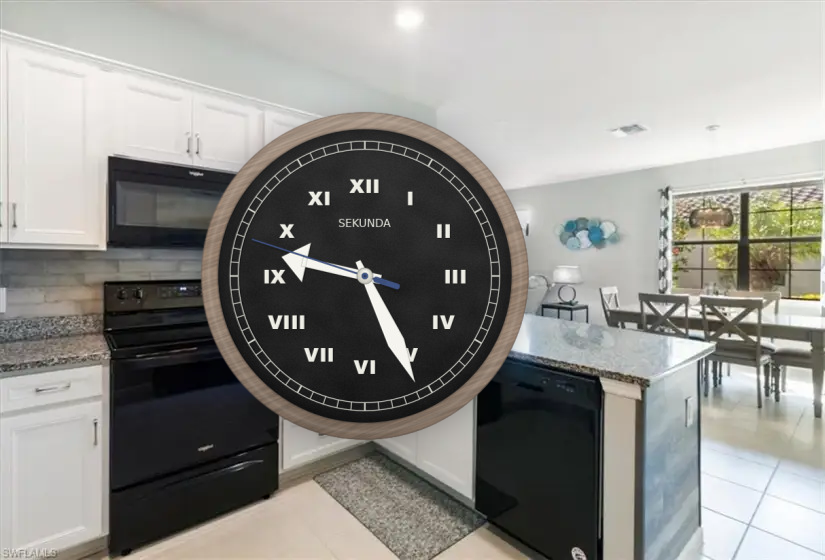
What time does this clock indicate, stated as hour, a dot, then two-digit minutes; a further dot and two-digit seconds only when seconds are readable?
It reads 9.25.48
